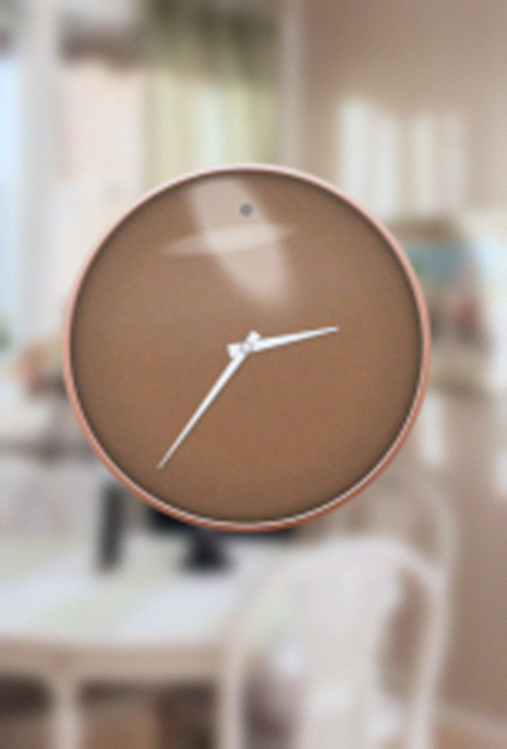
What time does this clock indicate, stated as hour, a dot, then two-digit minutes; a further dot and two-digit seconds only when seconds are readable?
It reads 2.36
